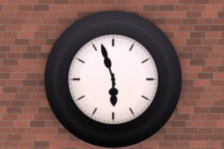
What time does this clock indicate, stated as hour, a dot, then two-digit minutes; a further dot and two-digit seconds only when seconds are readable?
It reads 5.57
